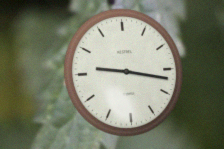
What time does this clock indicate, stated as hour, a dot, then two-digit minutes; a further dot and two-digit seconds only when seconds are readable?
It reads 9.17
